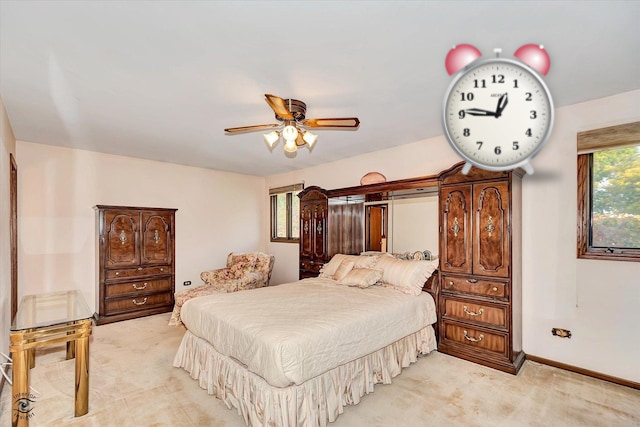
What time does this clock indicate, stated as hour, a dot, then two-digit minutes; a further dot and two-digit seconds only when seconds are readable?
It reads 12.46
